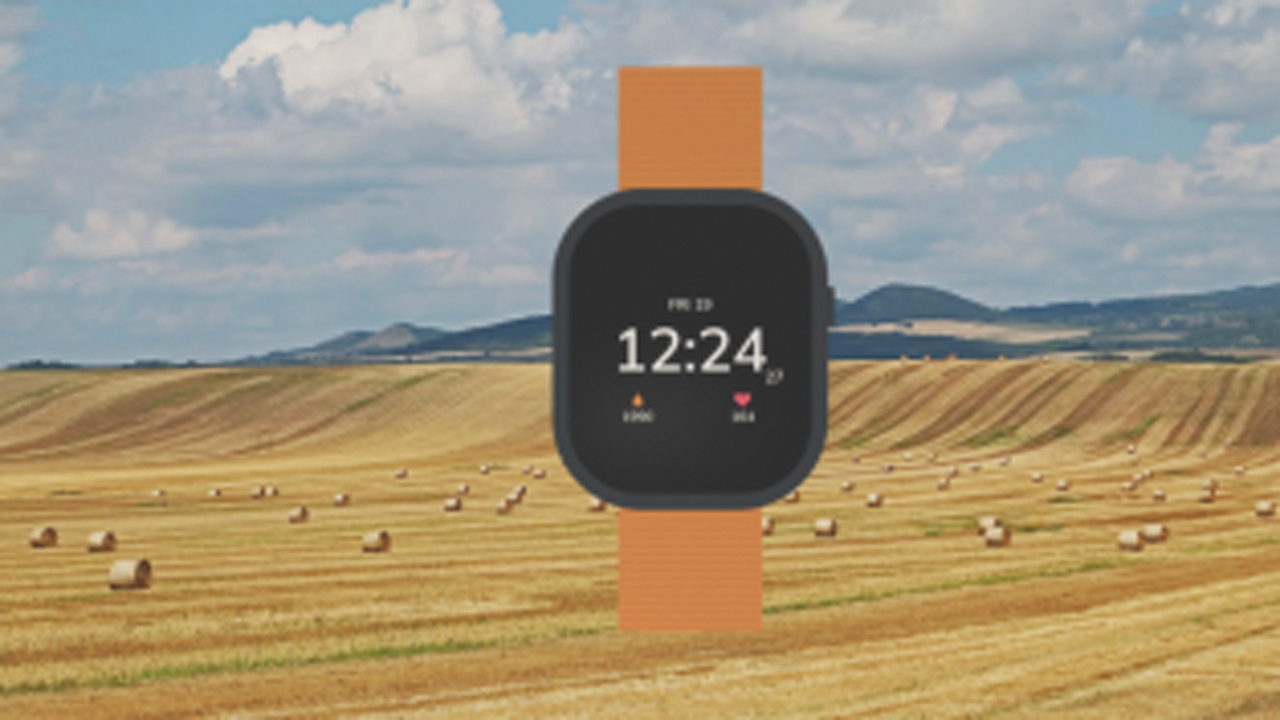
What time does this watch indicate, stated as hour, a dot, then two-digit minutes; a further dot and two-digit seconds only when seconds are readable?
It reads 12.24
